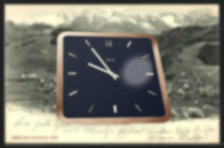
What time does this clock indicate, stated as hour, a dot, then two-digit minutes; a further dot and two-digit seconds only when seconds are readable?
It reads 9.55
